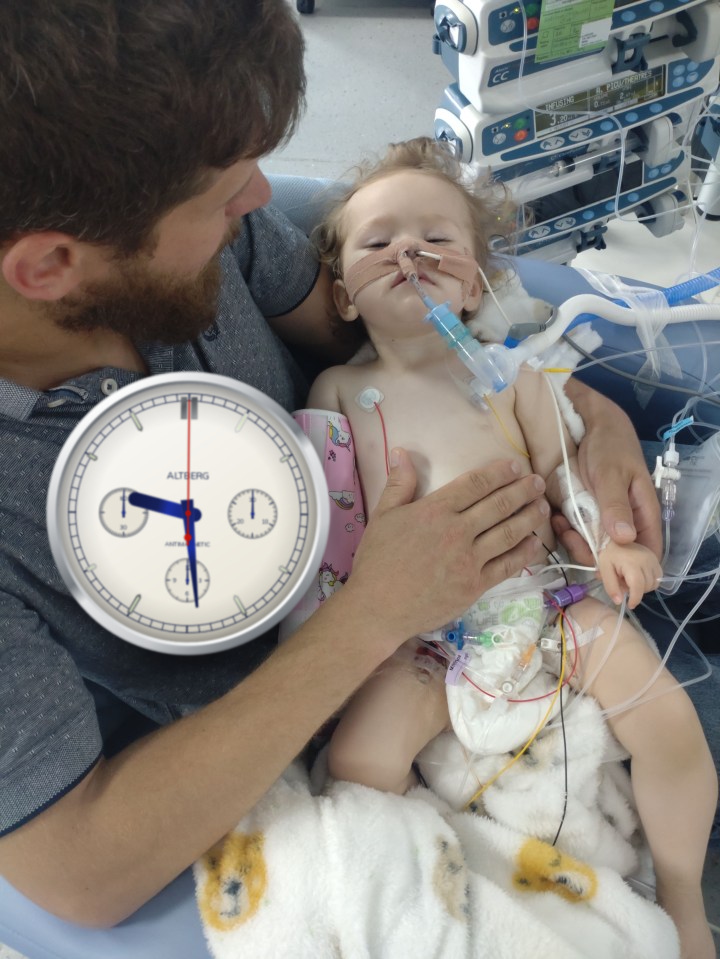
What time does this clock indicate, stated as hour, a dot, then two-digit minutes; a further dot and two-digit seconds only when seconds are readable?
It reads 9.29
